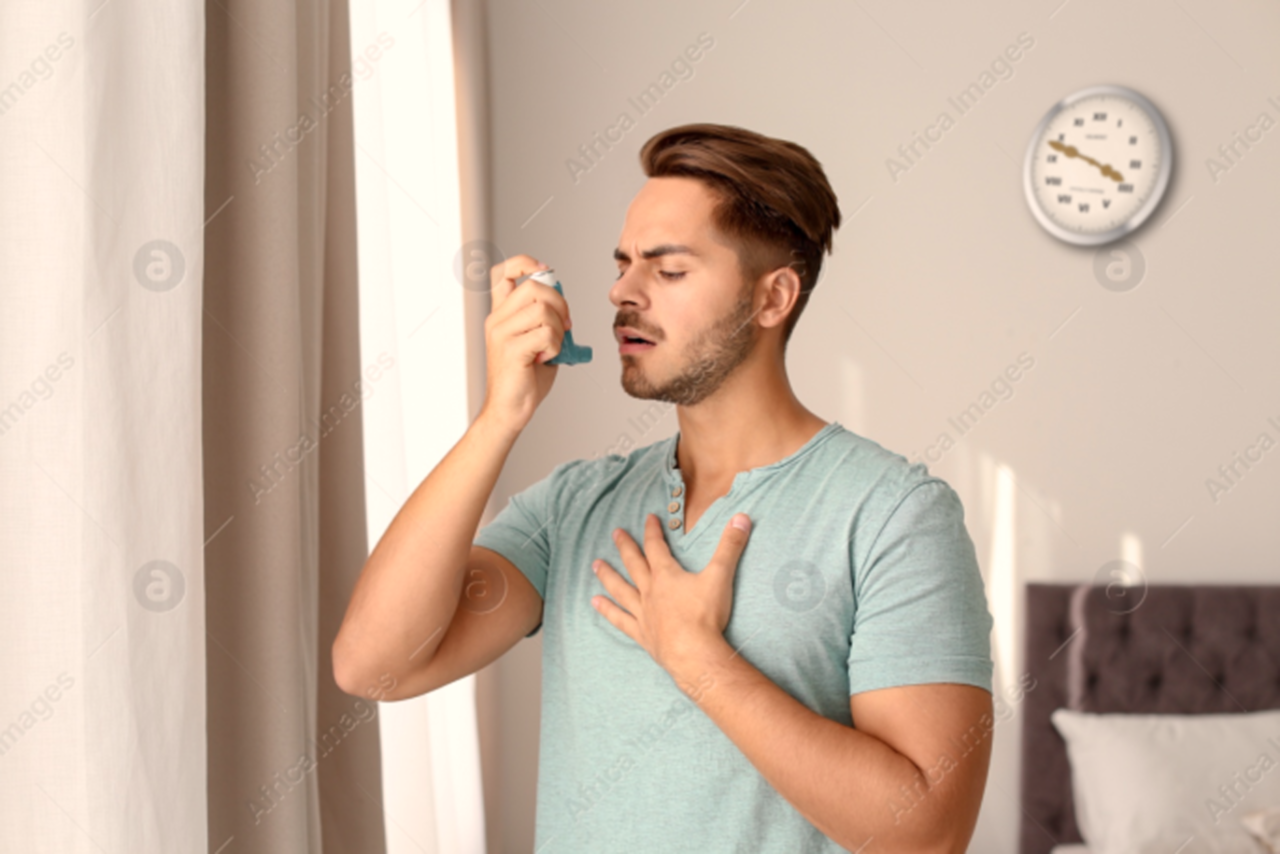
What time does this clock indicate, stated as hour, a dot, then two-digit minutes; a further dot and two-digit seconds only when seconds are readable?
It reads 3.48
